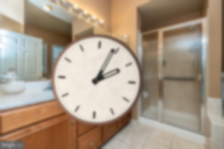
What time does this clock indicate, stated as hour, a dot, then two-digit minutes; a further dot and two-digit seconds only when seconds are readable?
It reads 2.04
